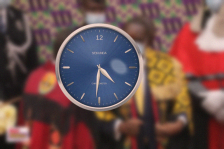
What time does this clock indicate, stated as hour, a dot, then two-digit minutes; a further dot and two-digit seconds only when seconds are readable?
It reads 4.31
